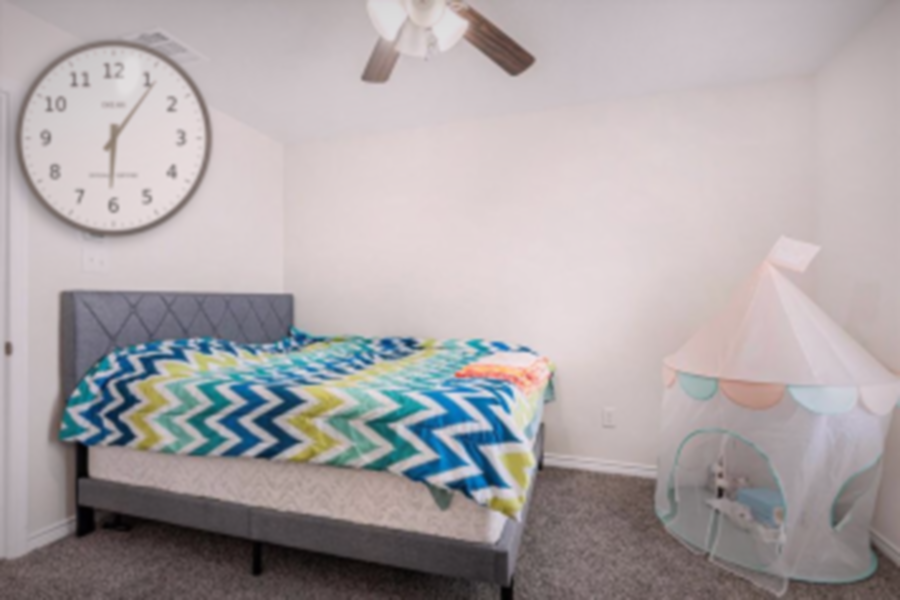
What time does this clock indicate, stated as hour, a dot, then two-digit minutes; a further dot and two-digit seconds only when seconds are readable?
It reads 6.06
